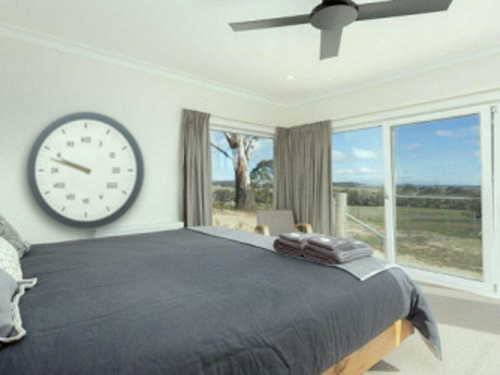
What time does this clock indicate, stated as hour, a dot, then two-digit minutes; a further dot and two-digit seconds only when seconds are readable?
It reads 9.48
